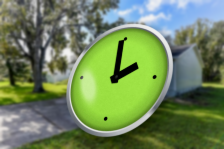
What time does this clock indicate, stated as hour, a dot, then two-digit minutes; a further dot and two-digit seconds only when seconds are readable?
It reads 1.59
